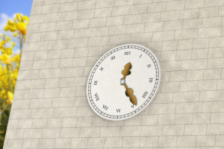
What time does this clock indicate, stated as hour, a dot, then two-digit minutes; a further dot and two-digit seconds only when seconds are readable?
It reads 12.24
